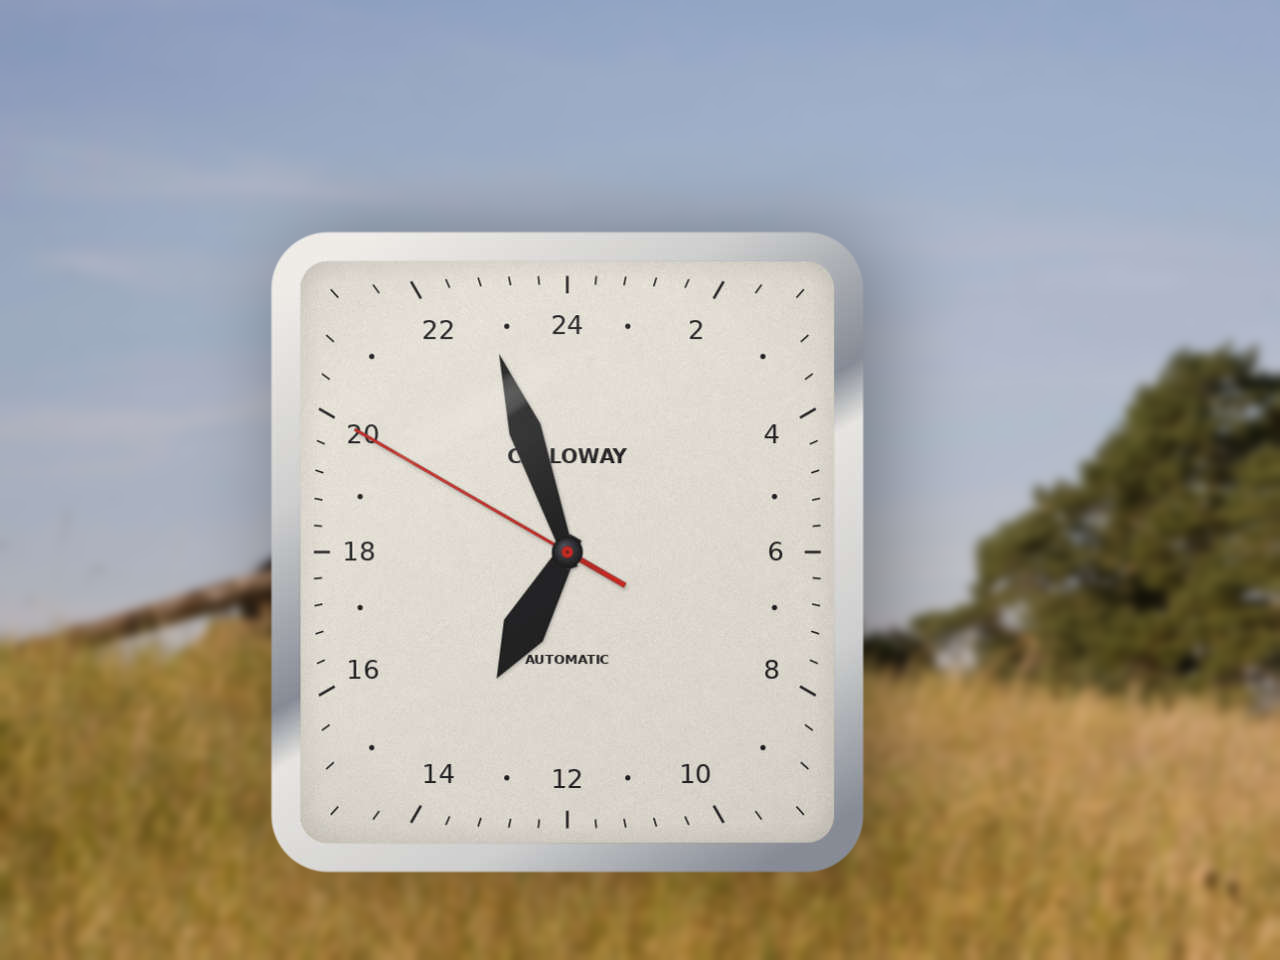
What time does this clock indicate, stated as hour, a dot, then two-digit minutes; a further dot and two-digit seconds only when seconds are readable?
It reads 13.56.50
